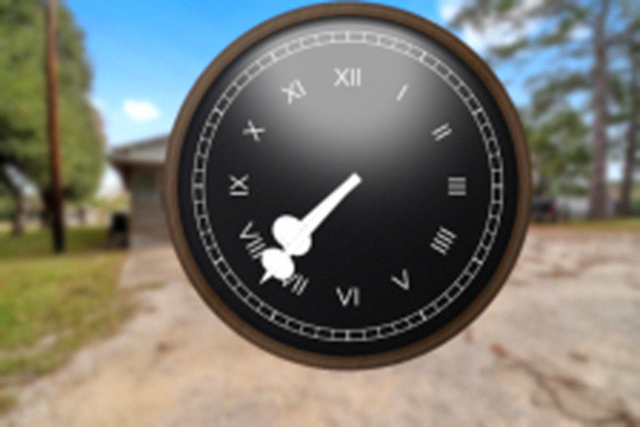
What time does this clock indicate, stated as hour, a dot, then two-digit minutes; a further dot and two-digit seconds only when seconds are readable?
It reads 7.37
